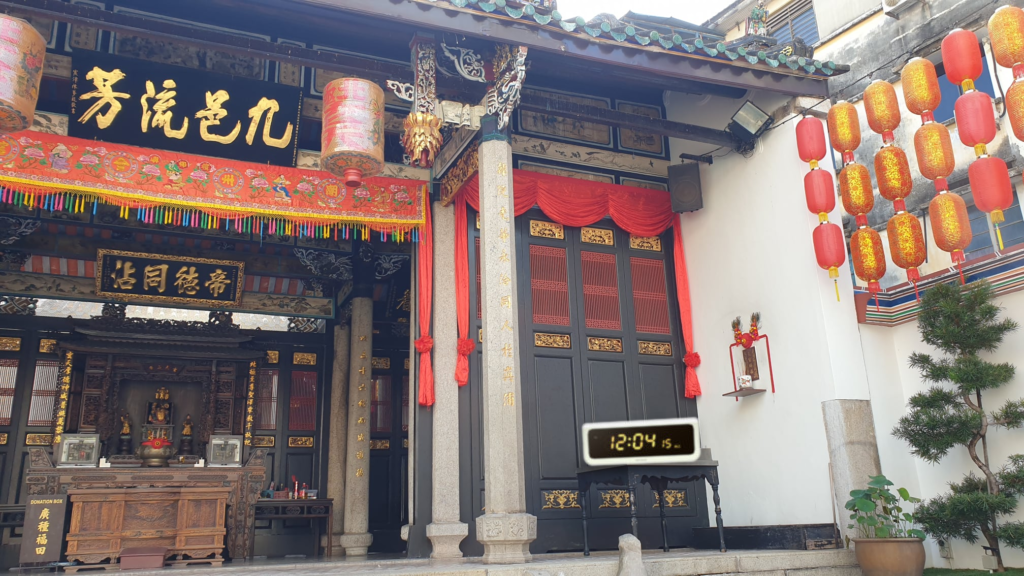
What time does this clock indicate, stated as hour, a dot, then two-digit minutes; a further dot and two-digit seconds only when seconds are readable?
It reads 12.04
